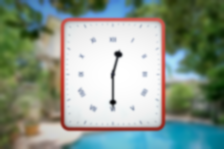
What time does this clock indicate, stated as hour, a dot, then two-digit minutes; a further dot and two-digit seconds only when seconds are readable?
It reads 12.30
